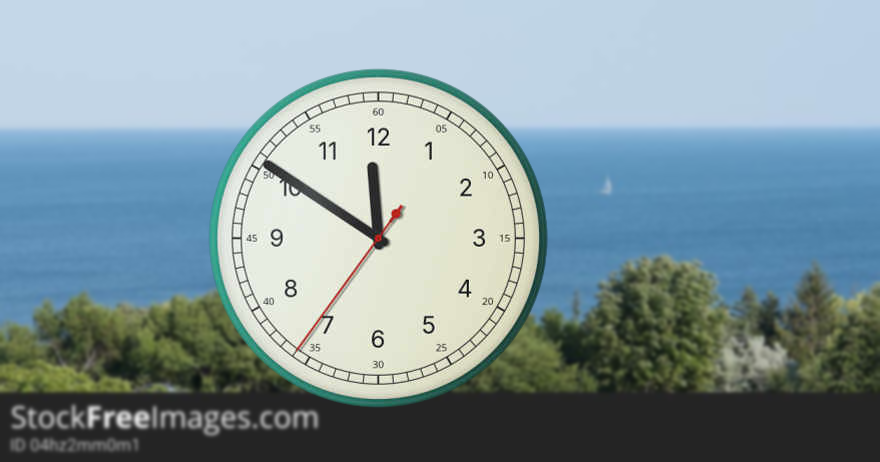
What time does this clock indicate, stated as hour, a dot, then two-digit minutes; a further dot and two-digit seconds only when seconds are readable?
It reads 11.50.36
